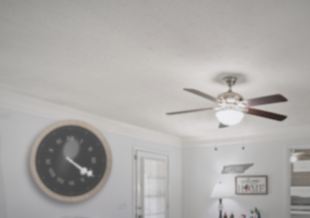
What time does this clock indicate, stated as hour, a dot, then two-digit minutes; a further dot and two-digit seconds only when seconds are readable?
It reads 4.21
